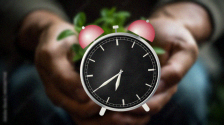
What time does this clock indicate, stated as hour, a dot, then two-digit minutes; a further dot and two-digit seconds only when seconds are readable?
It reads 6.40
